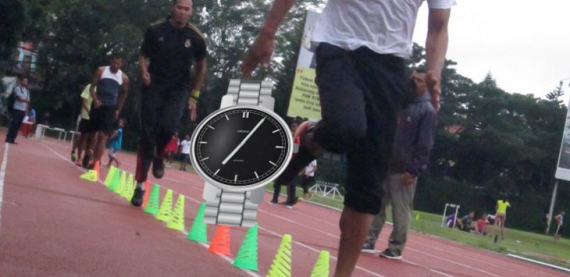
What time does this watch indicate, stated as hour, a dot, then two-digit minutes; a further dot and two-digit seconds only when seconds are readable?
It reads 7.05
